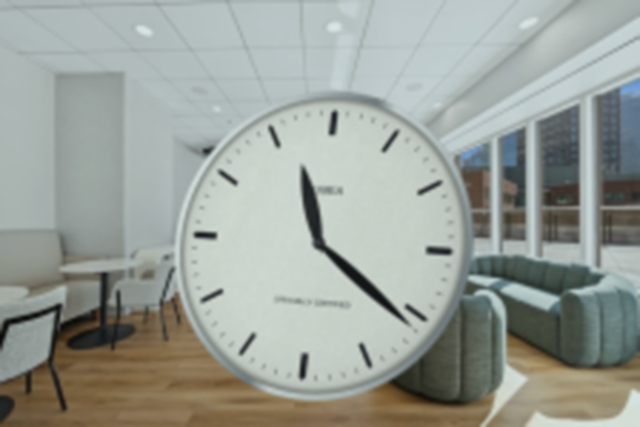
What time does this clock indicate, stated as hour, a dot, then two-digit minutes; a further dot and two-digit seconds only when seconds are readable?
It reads 11.21
